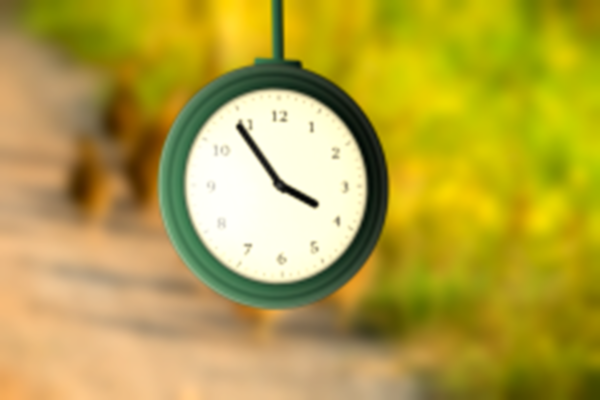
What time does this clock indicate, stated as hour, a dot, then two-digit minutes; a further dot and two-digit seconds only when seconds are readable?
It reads 3.54
